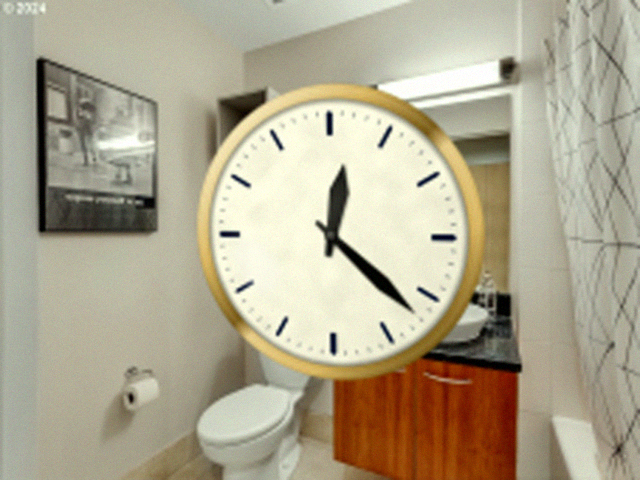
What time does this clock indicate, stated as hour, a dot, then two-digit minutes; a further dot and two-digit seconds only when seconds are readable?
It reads 12.22
